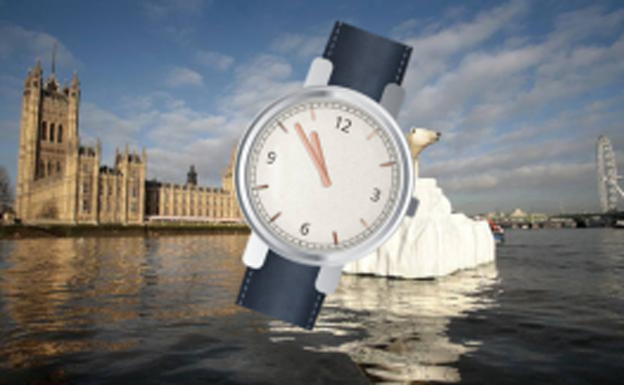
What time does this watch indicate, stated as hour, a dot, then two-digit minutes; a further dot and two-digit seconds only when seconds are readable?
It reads 10.52
